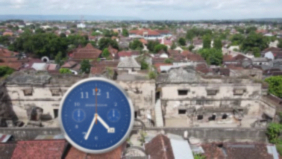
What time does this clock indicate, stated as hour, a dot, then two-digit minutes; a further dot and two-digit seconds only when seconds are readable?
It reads 4.34
